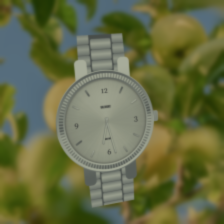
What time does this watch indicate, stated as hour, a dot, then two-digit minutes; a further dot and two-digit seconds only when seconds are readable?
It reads 6.28
